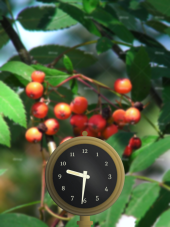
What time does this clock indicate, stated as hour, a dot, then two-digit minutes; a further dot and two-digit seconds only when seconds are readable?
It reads 9.31
